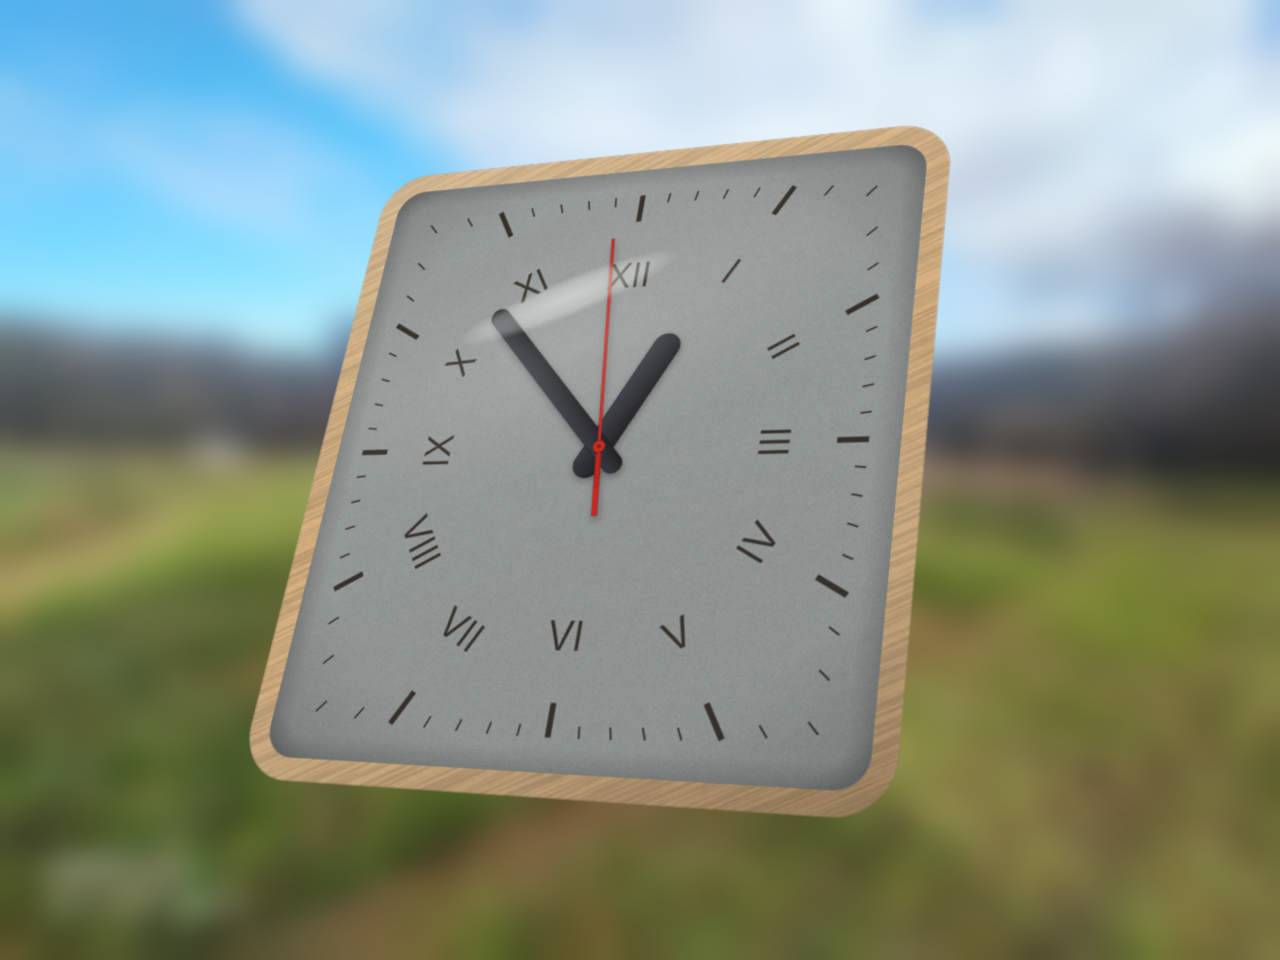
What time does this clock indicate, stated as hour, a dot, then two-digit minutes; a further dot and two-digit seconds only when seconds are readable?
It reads 12.52.59
